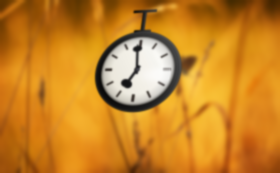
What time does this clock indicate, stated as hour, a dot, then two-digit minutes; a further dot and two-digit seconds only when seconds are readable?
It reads 6.59
